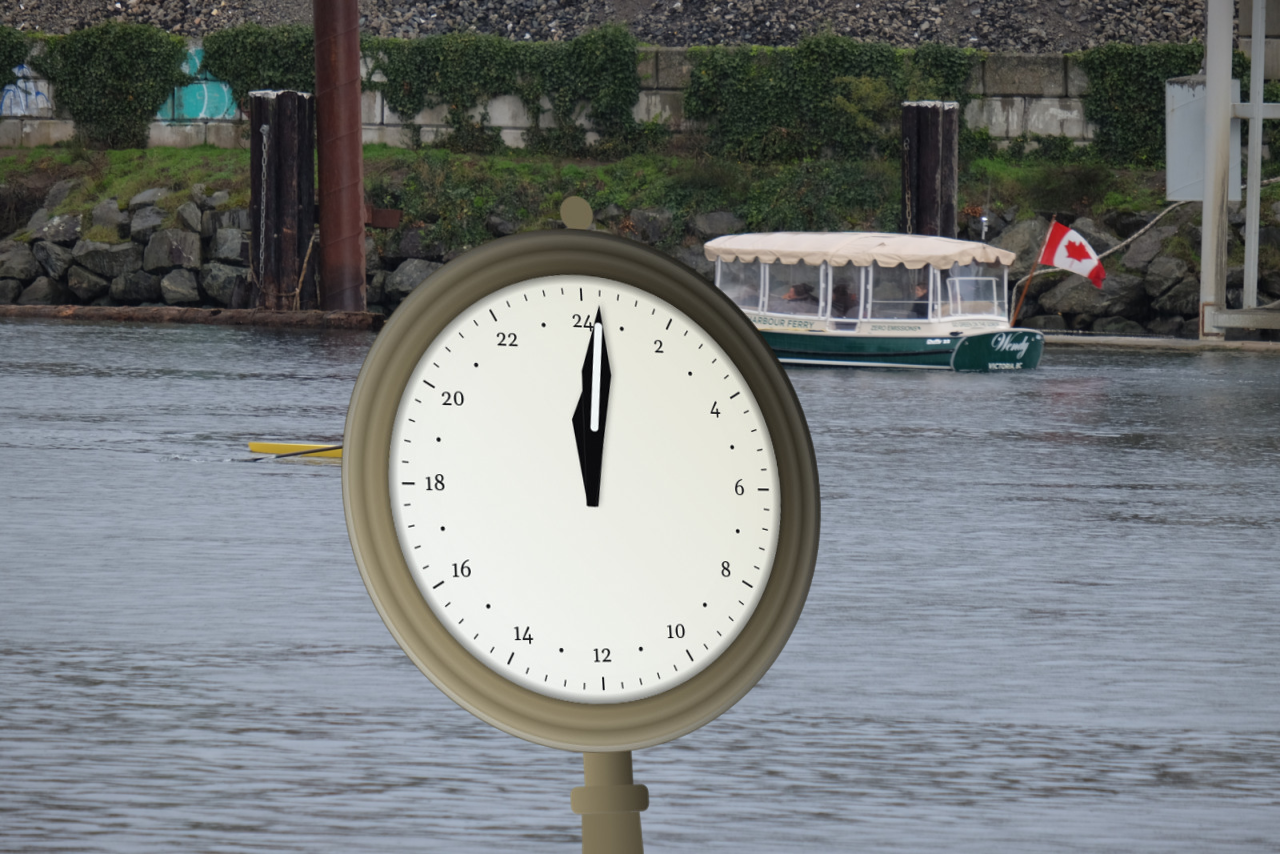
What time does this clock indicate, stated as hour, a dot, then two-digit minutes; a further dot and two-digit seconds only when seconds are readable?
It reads 0.01
